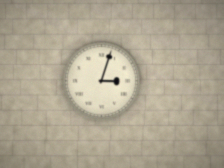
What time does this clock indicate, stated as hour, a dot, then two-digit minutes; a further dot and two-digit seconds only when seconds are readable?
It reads 3.03
